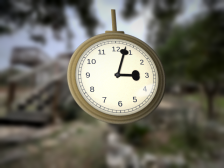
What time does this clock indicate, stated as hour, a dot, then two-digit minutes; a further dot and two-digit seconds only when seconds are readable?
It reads 3.03
